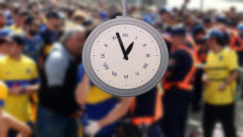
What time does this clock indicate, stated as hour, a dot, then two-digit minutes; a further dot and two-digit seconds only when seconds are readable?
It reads 12.57
